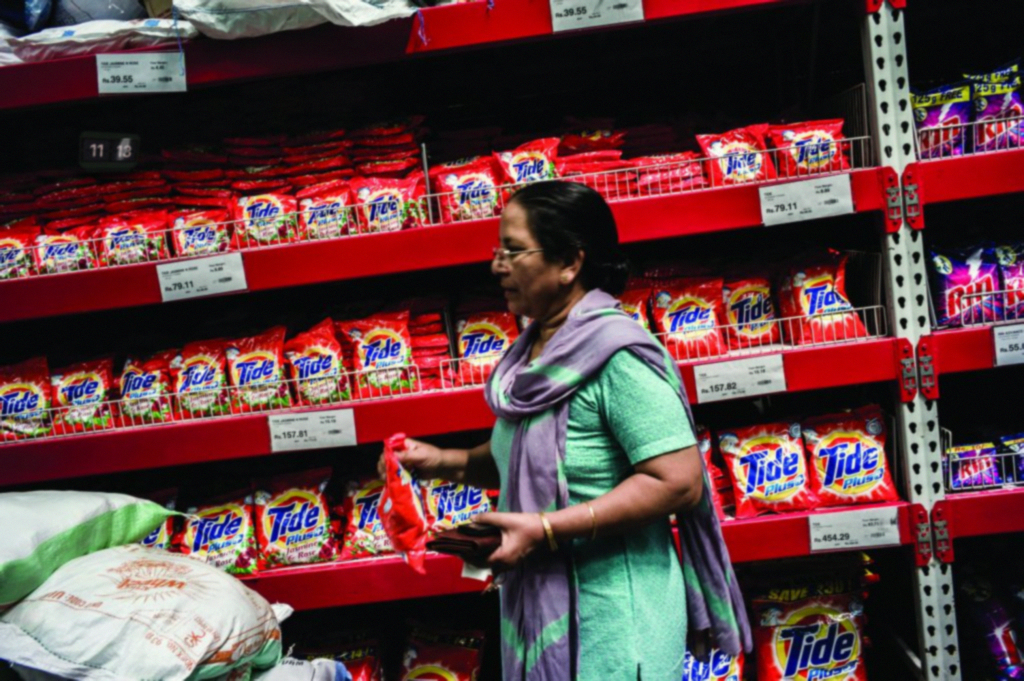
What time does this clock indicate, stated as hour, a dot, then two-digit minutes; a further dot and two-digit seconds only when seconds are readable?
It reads 11.13
